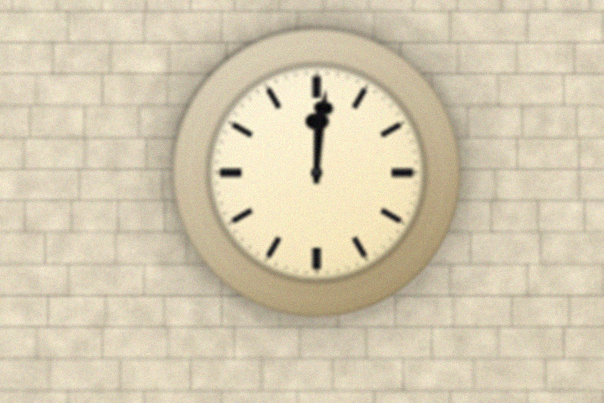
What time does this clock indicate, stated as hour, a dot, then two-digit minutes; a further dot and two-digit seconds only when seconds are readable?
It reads 12.01
